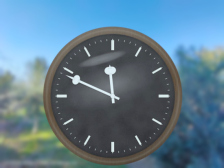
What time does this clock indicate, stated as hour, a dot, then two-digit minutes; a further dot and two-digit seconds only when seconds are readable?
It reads 11.49
